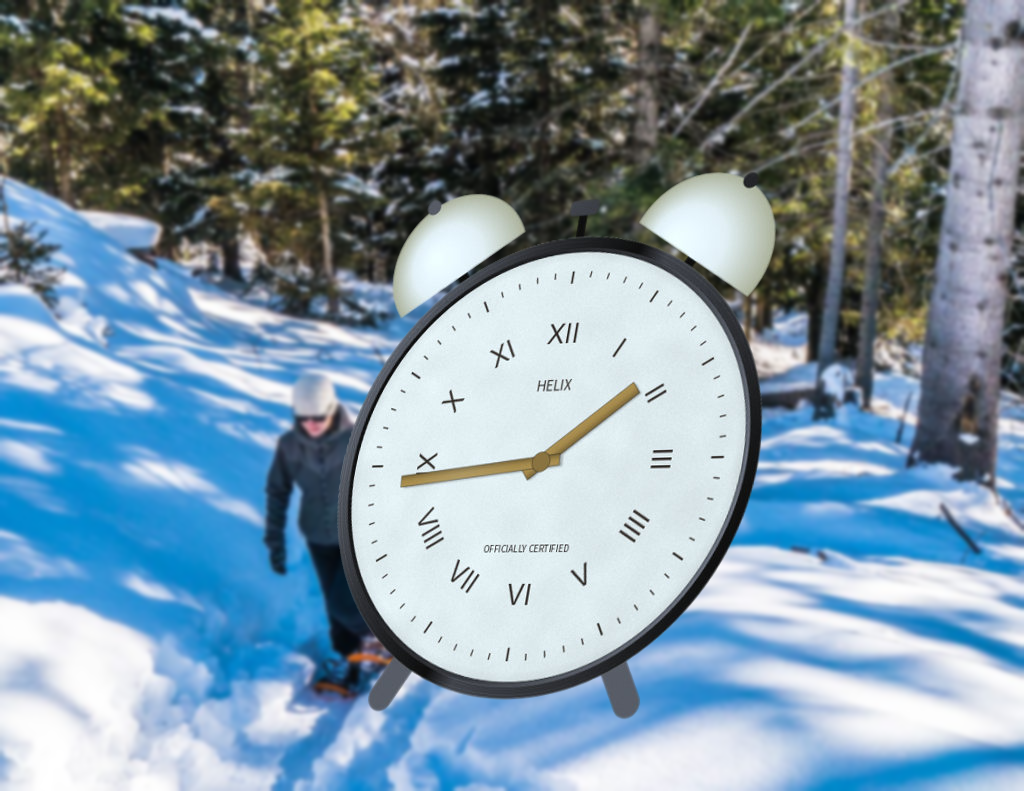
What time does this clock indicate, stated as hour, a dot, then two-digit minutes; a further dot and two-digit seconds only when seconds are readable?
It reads 1.44
